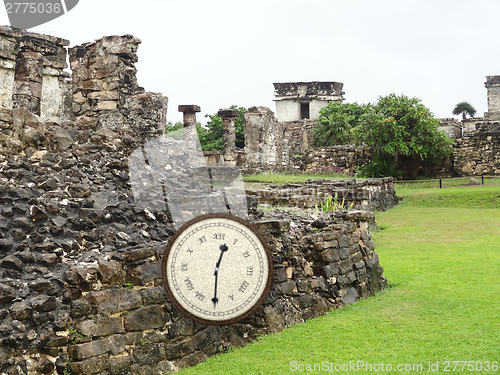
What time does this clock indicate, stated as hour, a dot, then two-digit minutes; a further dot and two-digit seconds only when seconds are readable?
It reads 12.30
